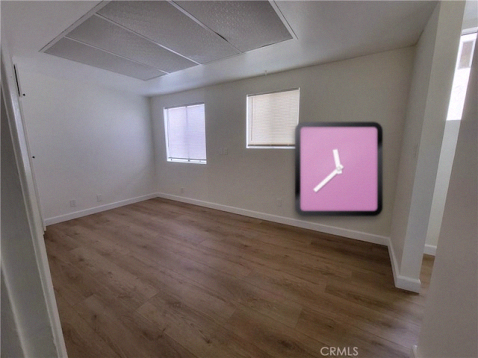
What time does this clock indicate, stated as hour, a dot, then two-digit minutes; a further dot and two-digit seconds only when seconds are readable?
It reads 11.38
